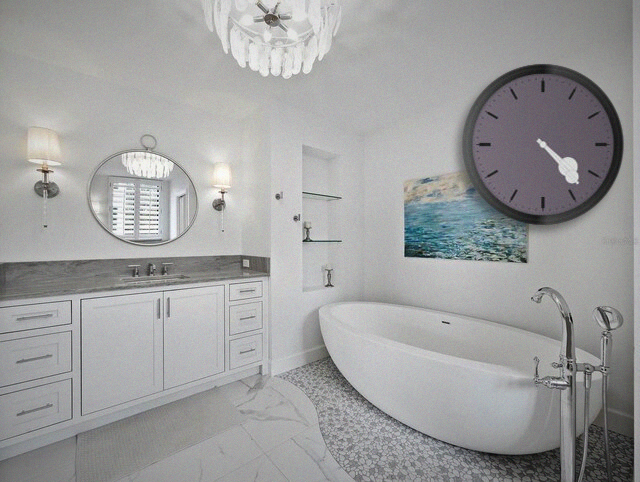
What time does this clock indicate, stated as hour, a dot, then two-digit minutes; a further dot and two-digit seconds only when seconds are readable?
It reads 4.23
